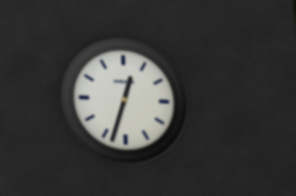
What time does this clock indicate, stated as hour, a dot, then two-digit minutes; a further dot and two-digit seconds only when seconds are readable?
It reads 12.33
